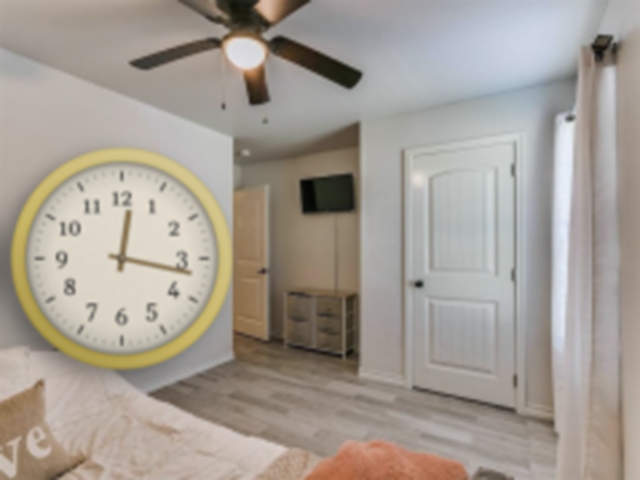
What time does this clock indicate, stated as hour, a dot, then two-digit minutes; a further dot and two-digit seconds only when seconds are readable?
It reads 12.17
